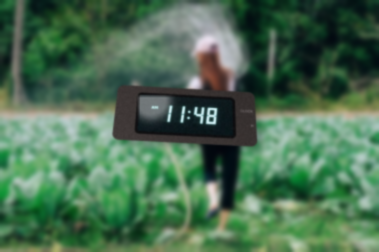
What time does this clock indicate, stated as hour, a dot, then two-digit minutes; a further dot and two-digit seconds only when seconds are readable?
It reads 11.48
